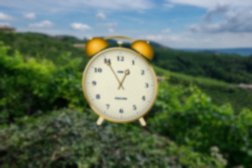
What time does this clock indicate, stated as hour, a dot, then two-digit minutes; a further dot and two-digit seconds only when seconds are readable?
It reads 12.55
